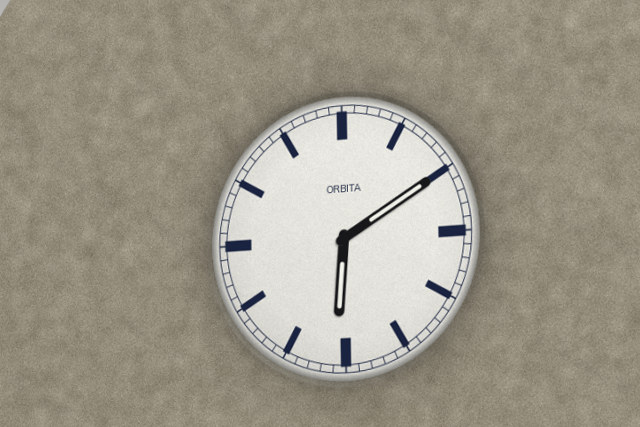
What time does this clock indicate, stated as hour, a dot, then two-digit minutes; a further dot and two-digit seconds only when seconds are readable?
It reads 6.10
